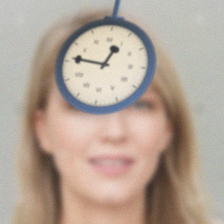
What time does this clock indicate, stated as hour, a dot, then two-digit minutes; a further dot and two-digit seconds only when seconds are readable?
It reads 12.46
